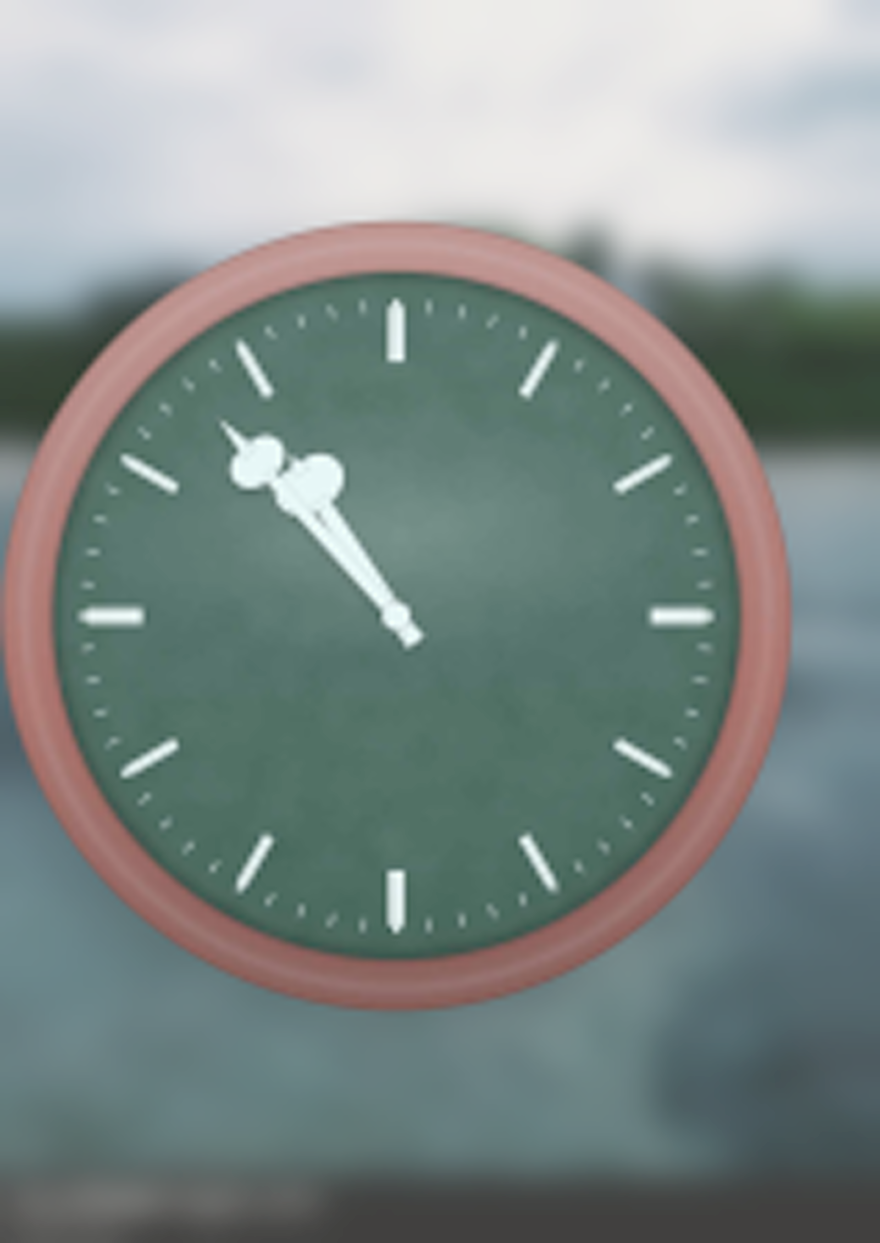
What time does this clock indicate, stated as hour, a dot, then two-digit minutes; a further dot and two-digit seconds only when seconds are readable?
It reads 10.53
